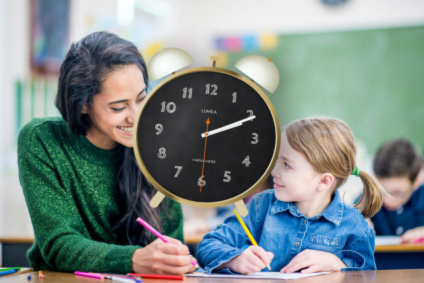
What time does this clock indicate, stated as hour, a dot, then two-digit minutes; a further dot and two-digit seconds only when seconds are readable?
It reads 2.10.30
